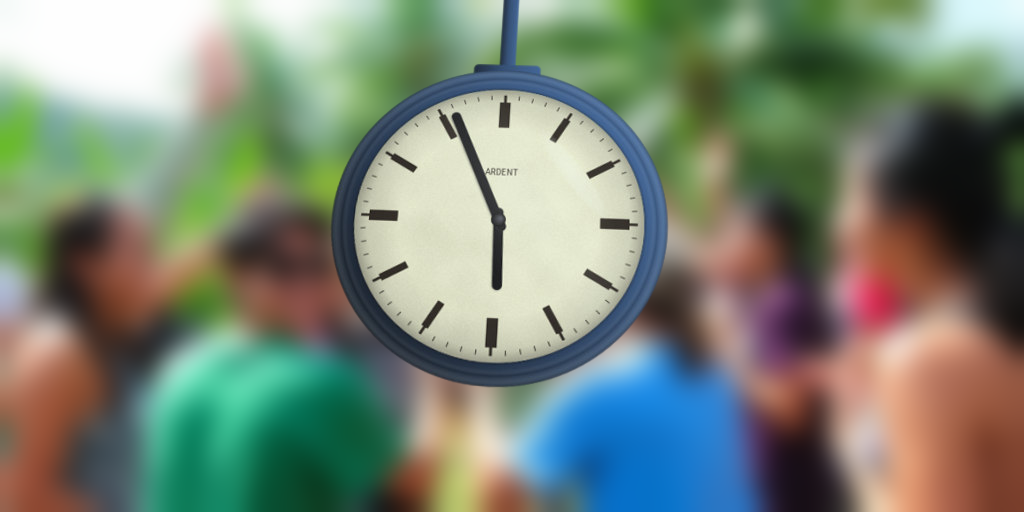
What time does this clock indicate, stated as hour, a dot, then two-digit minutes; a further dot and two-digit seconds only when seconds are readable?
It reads 5.56
